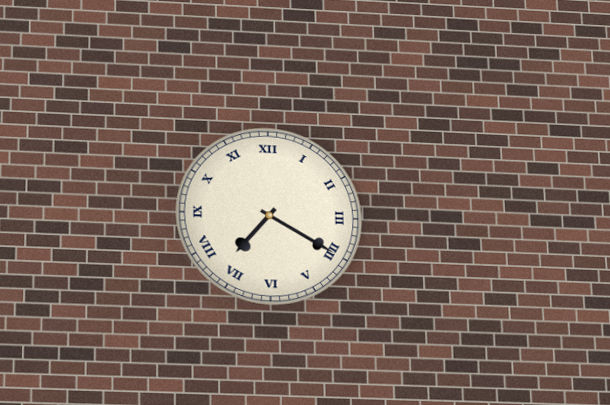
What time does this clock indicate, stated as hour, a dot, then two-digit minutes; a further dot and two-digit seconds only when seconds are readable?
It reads 7.20
